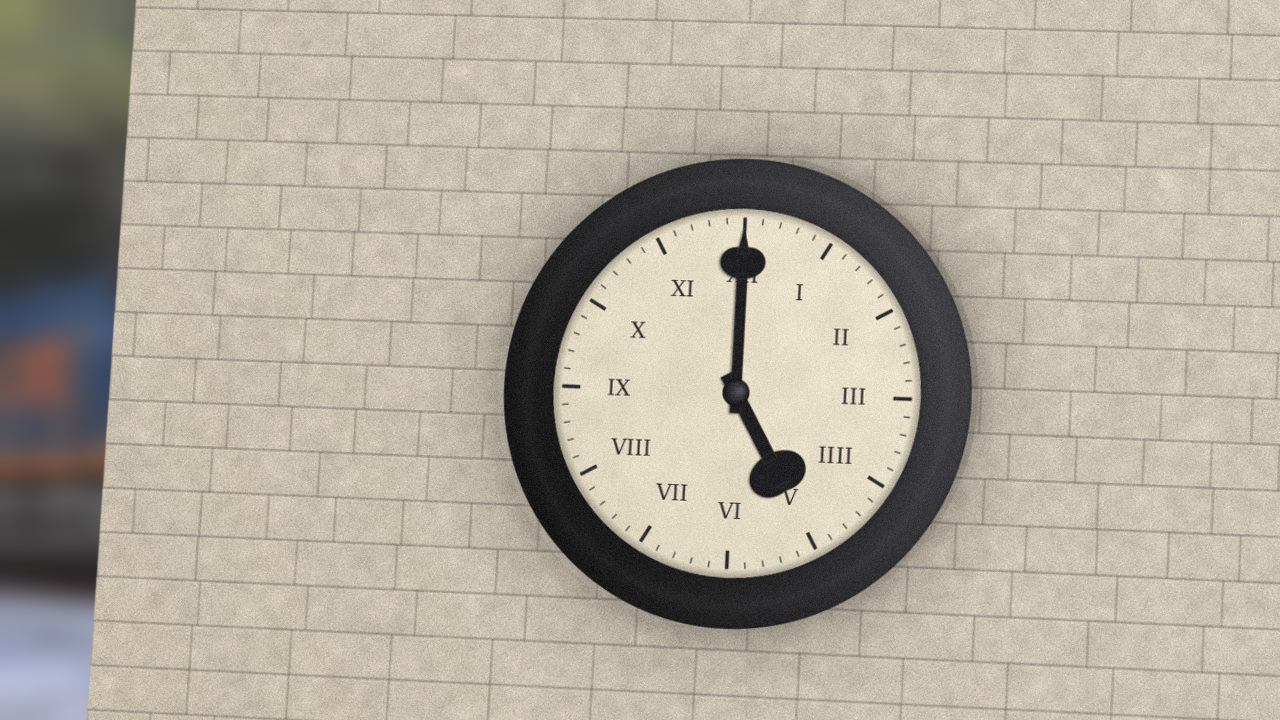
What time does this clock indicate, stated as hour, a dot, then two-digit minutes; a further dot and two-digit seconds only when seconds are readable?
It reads 5.00
